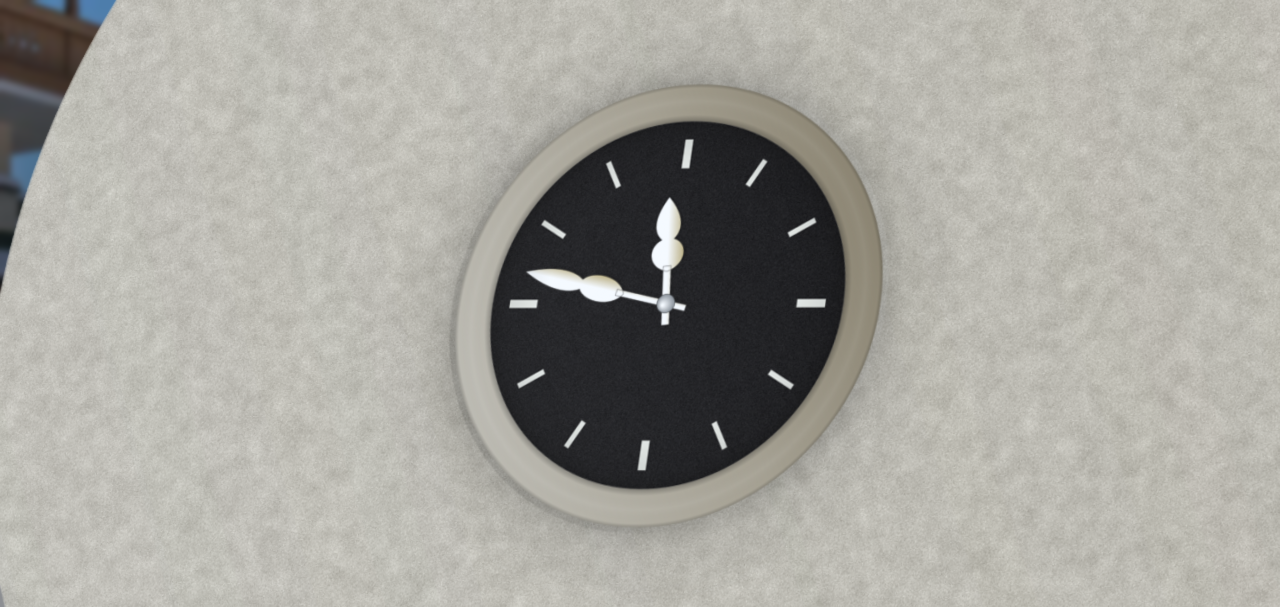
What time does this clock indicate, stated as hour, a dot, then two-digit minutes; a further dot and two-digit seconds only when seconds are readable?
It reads 11.47
